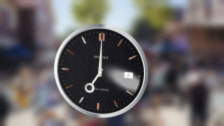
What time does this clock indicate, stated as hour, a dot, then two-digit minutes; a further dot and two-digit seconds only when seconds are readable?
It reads 7.00
